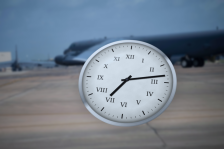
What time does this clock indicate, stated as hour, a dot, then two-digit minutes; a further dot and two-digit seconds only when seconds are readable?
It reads 7.13
